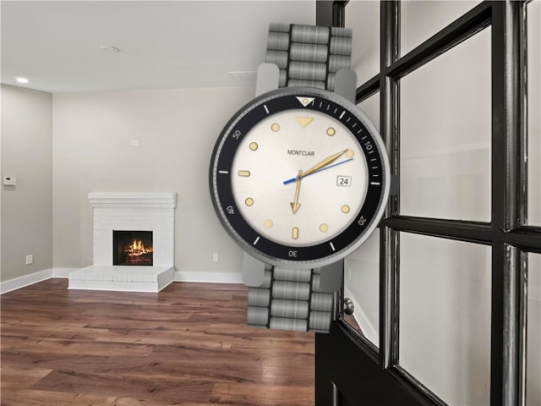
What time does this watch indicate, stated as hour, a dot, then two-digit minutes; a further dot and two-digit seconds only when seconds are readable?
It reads 6.09.11
